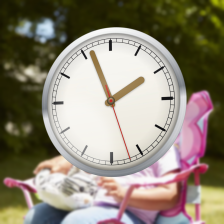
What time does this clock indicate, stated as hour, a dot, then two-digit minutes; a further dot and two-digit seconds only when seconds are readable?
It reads 1.56.27
